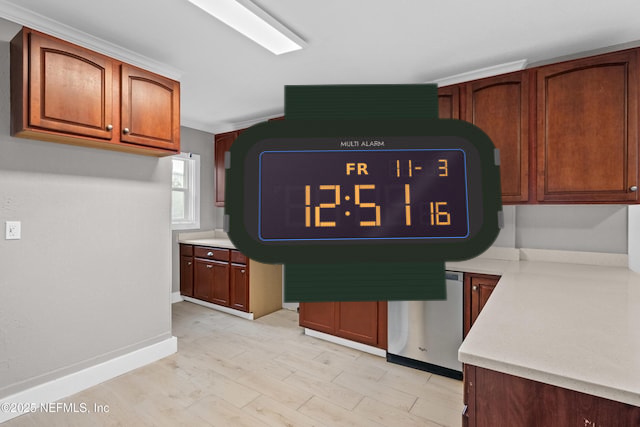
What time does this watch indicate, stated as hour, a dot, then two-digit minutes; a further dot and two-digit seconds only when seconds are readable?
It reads 12.51.16
